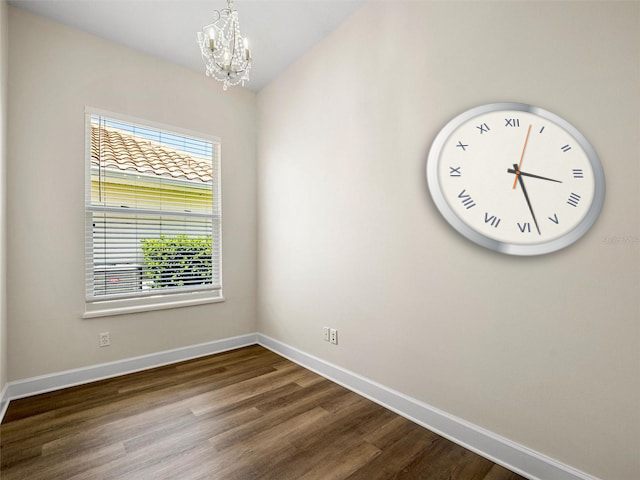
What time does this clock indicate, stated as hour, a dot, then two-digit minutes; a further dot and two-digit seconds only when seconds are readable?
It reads 3.28.03
